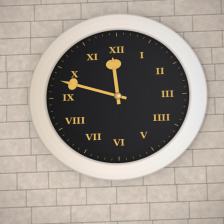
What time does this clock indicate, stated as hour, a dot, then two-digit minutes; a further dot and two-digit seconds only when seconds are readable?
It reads 11.48
